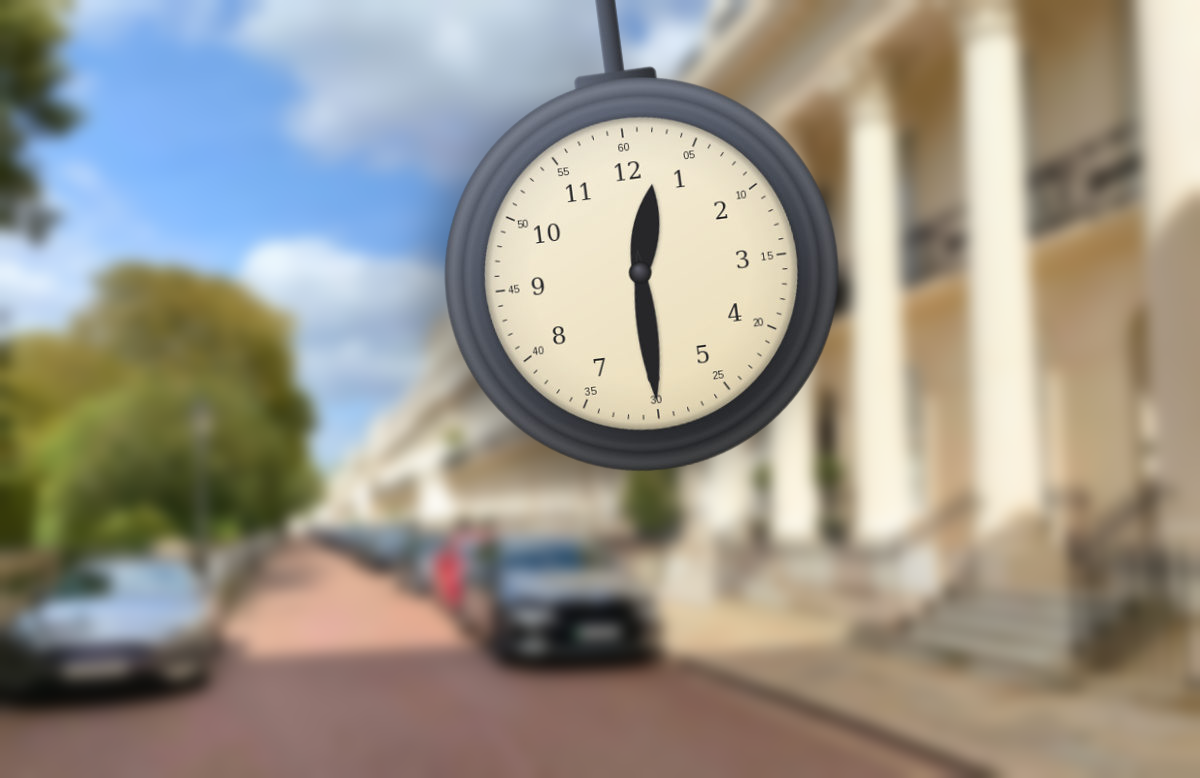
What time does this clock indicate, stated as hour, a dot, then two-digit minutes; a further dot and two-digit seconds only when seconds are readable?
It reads 12.30
